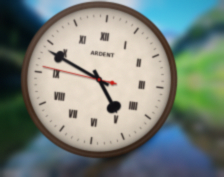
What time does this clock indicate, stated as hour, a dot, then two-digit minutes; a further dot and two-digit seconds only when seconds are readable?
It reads 4.48.46
